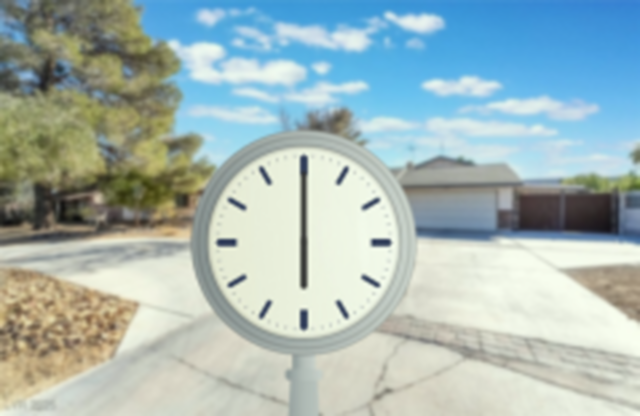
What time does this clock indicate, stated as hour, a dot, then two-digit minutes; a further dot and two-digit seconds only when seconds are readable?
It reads 6.00
